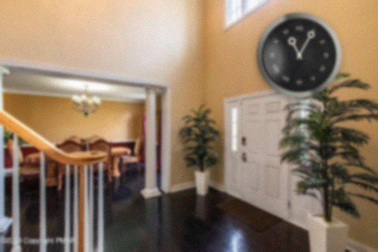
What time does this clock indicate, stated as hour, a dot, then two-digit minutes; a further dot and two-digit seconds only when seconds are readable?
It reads 11.05
